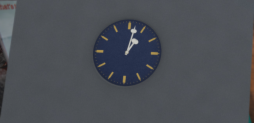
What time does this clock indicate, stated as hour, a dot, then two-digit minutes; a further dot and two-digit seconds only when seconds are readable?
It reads 1.02
